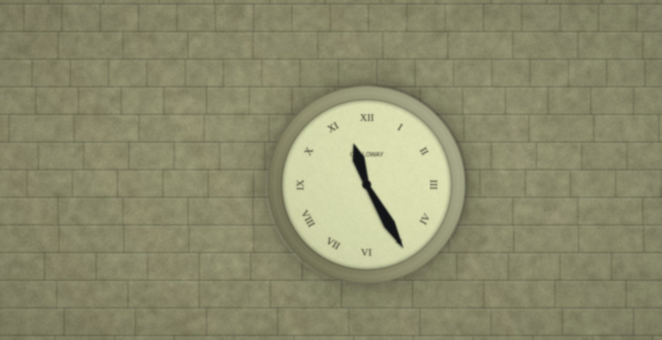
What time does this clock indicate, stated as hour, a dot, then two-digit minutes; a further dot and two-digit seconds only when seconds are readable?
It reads 11.25
